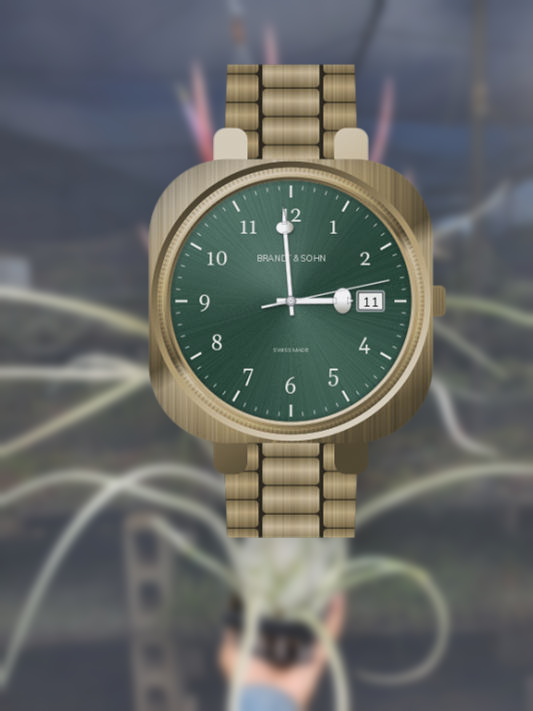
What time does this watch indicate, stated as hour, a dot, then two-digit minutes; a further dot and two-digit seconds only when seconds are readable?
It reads 2.59.13
